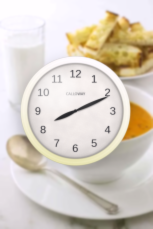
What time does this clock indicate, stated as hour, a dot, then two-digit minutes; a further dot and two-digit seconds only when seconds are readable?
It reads 8.11
